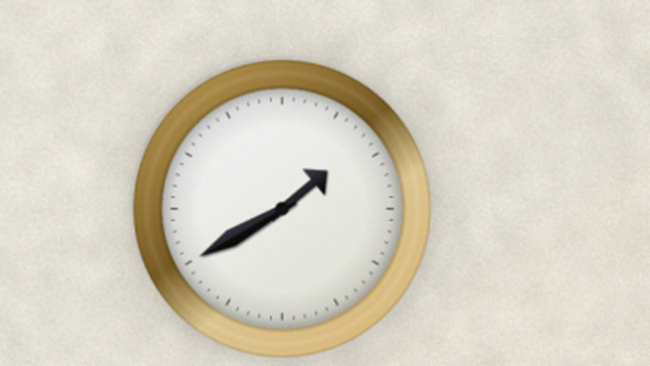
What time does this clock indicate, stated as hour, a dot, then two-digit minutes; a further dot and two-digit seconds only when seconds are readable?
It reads 1.40
